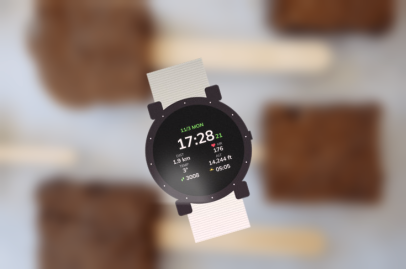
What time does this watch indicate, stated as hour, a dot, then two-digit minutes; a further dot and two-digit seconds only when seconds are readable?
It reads 17.28
